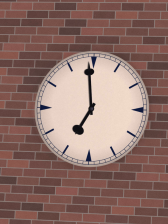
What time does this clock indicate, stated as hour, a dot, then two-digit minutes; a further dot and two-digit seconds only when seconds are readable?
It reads 6.59
